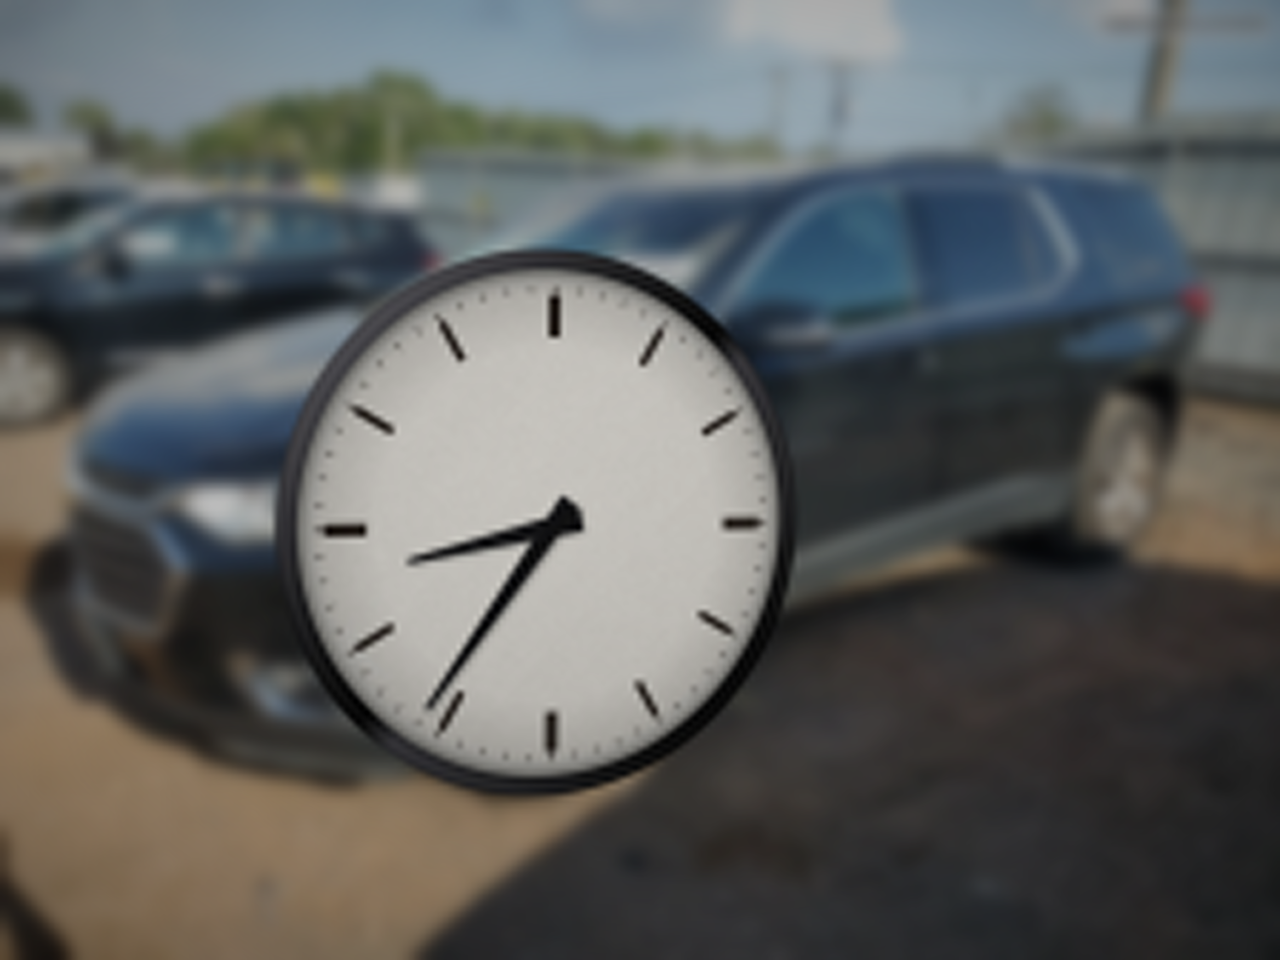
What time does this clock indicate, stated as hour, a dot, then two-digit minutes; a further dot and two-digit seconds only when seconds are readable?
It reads 8.36
